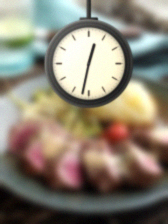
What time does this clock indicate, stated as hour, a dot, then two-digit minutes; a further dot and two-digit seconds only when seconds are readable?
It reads 12.32
